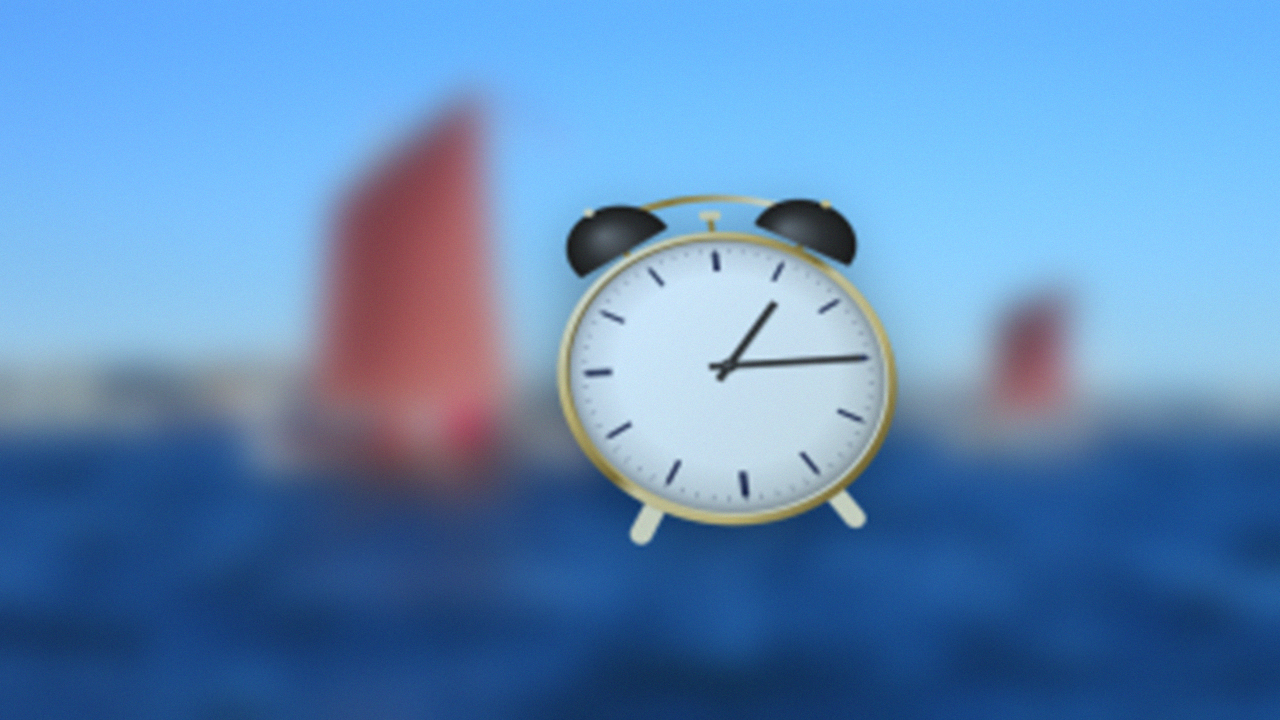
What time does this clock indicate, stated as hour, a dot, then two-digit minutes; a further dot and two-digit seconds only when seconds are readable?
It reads 1.15
